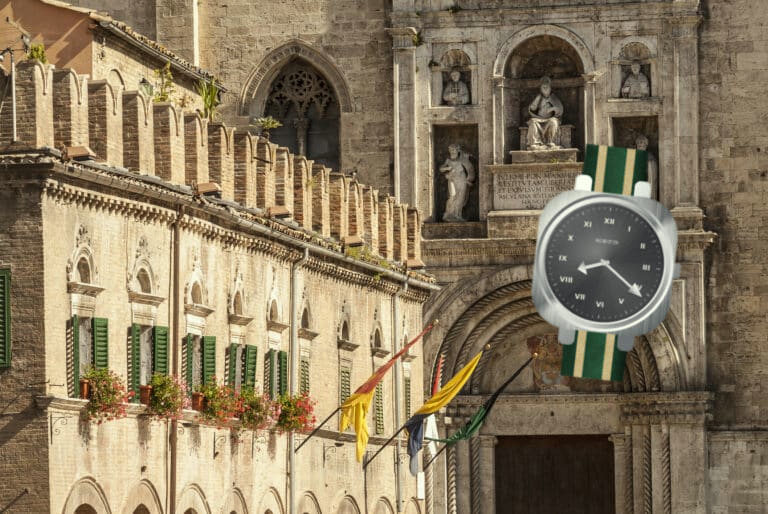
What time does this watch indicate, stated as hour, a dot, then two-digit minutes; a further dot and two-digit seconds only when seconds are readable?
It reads 8.21
